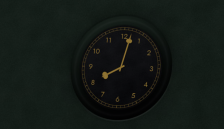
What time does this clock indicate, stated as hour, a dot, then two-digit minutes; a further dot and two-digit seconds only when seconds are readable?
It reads 8.02
